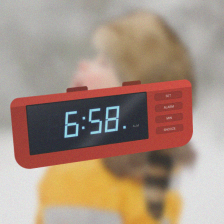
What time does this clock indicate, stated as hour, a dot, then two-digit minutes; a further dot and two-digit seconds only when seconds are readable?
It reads 6.58
